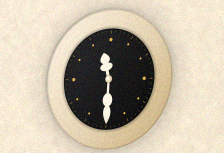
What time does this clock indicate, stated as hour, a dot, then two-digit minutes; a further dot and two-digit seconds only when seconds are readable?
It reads 11.30
